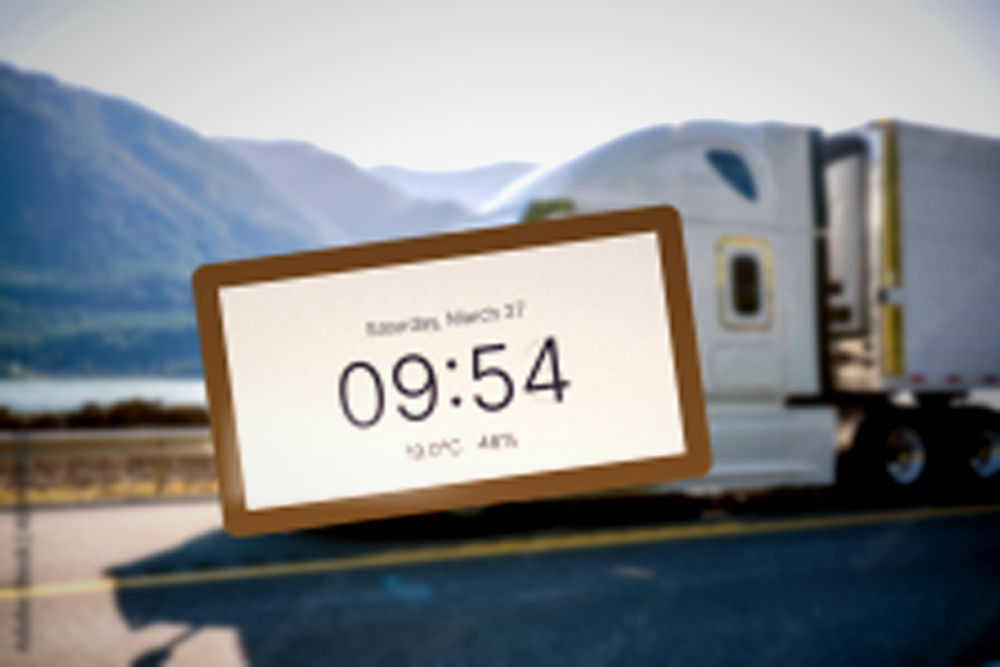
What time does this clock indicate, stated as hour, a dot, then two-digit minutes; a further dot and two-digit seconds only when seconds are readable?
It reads 9.54
